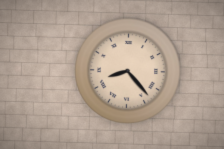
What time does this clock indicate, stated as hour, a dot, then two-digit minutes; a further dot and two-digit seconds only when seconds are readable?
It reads 8.23
